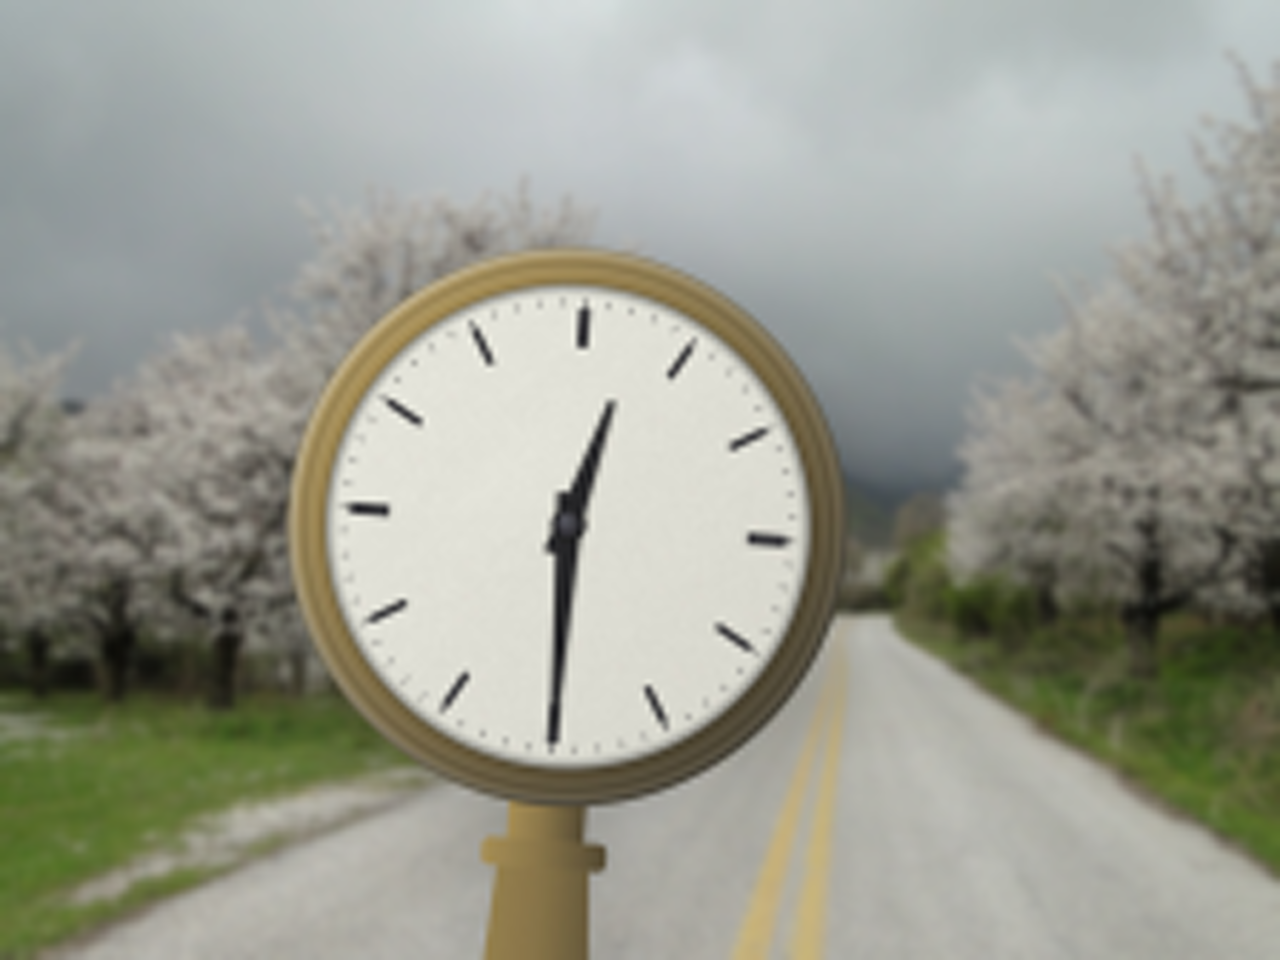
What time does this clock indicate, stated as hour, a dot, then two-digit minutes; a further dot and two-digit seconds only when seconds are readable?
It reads 12.30
